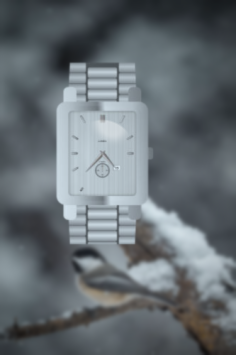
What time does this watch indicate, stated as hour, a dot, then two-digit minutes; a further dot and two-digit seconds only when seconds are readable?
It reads 4.37
